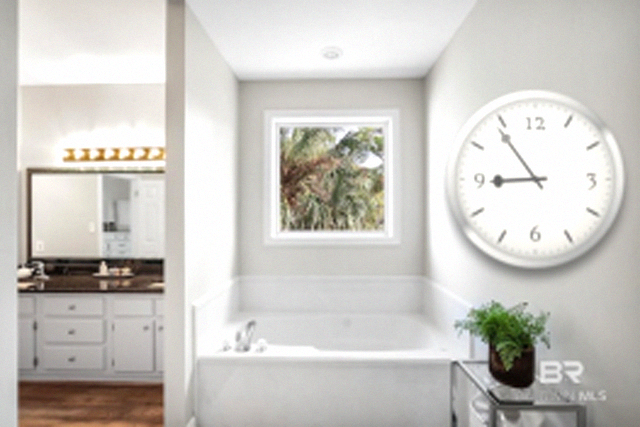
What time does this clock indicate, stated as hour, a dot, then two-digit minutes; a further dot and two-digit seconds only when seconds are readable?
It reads 8.54
